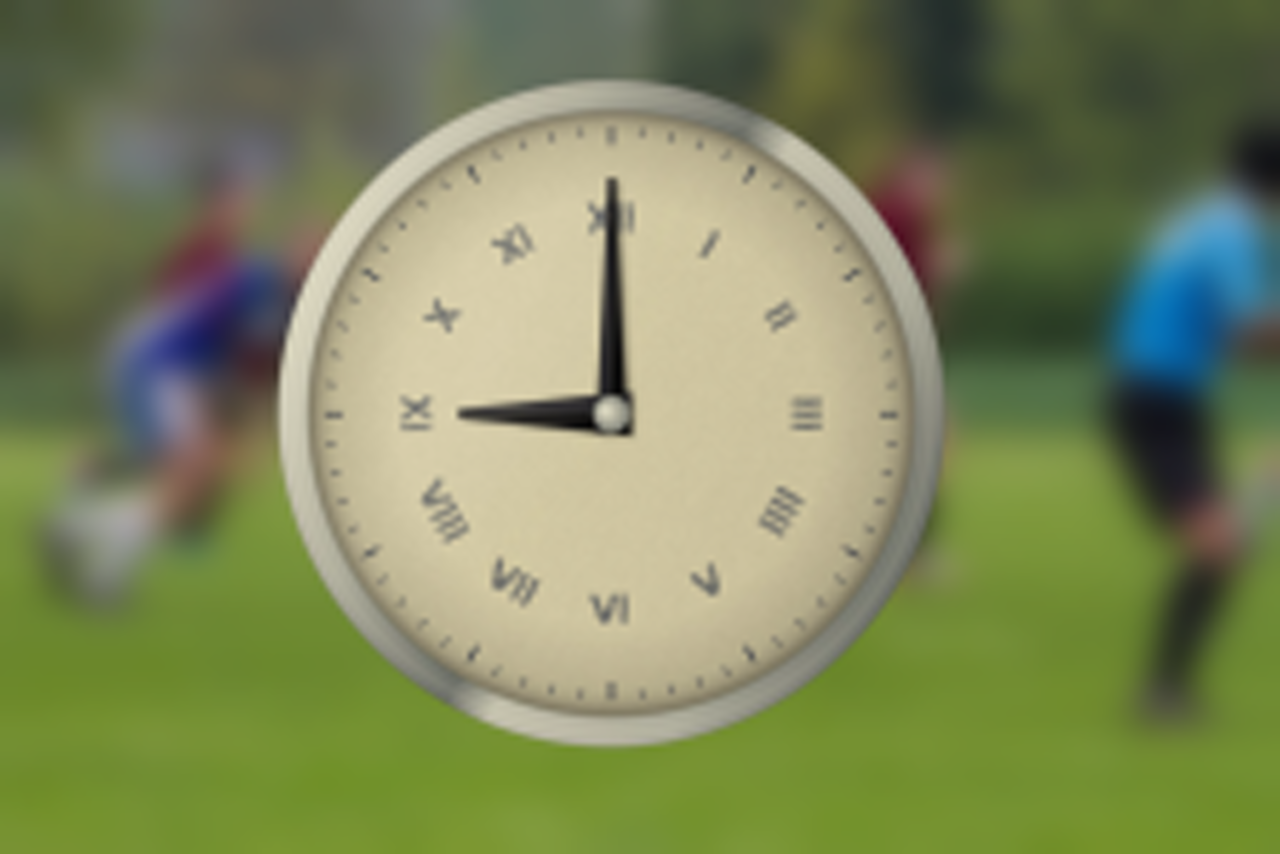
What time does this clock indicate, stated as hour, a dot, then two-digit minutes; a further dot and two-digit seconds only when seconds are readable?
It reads 9.00
